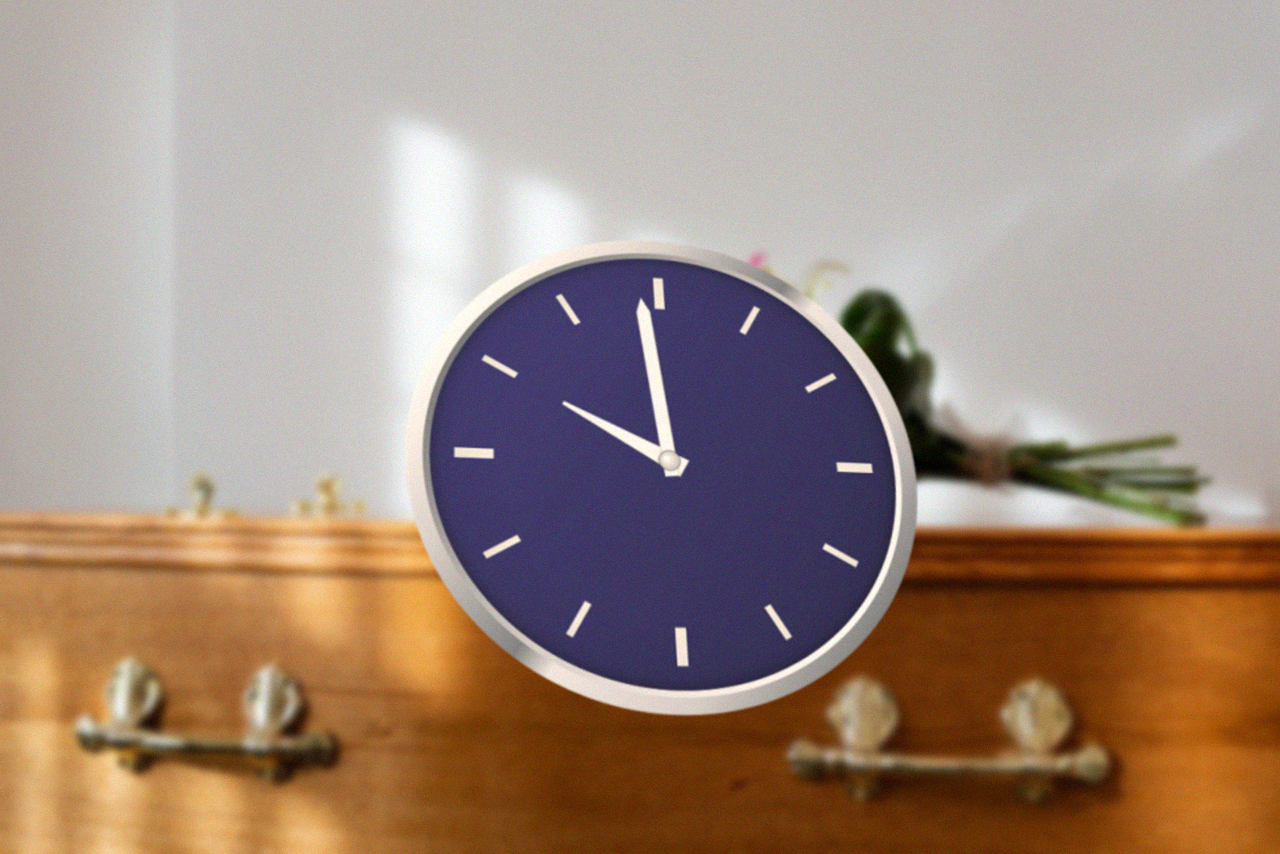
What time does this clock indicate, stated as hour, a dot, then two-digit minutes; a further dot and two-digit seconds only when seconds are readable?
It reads 9.59
